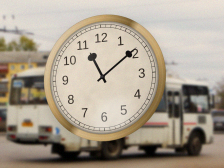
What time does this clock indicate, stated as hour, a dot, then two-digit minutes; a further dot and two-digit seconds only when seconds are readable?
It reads 11.09
